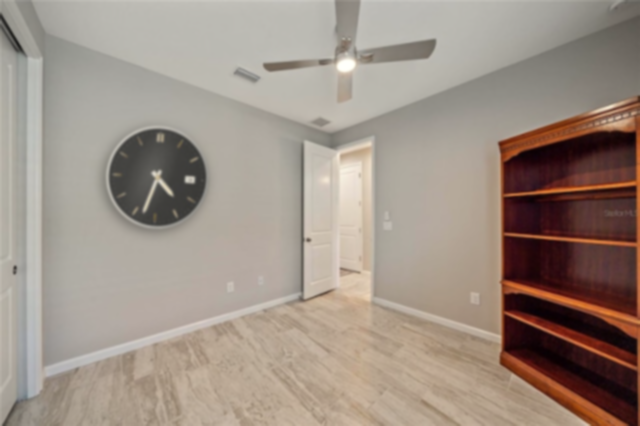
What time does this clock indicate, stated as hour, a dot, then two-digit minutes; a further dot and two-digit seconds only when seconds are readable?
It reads 4.33
